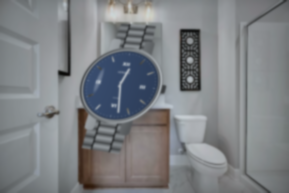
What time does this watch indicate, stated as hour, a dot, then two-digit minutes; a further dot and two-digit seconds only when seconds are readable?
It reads 12.28
